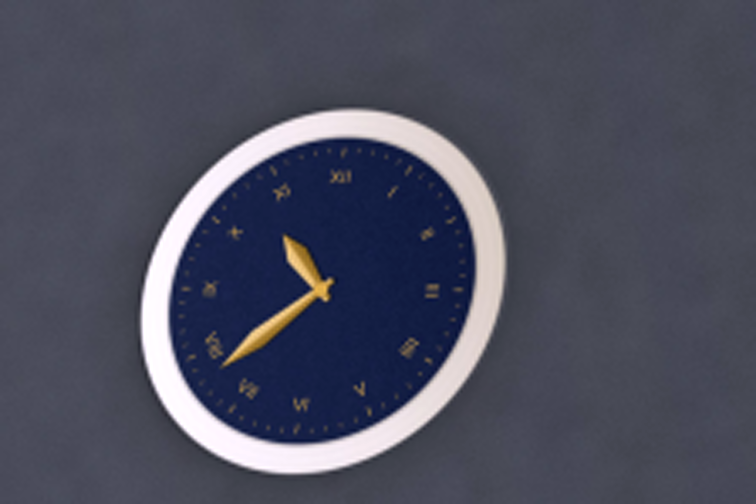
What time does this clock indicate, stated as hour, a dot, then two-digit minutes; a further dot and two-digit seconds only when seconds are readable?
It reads 10.38
